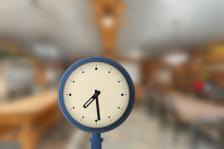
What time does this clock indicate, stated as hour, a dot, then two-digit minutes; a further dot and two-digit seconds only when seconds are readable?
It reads 7.29
